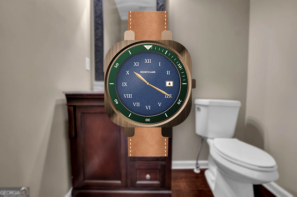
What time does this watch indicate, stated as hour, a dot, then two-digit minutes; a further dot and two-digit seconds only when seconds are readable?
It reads 10.20
